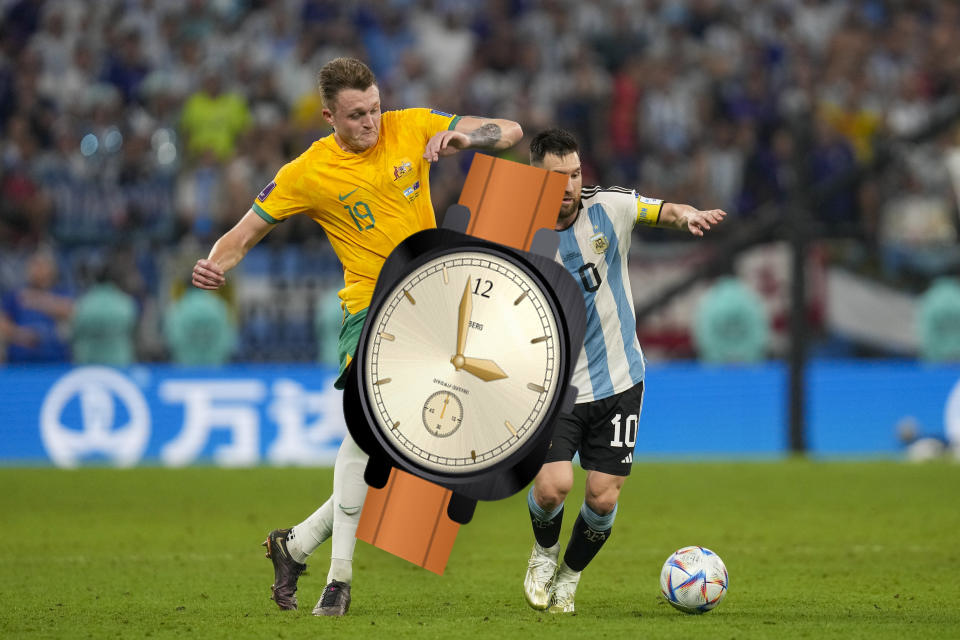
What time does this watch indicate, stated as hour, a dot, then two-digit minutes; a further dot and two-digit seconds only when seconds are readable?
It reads 2.58
